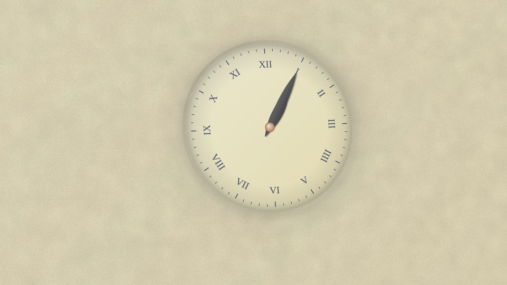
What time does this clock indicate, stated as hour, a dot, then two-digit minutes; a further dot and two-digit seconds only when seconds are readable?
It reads 1.05
